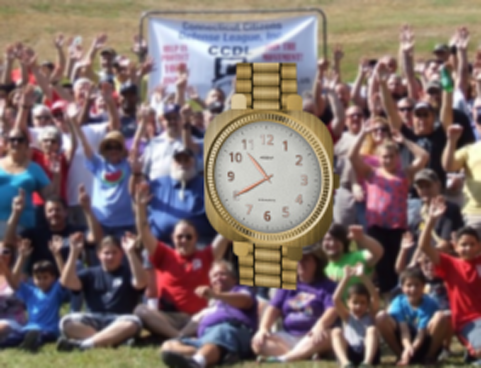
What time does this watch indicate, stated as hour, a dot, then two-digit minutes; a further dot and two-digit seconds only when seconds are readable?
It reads 10.40
